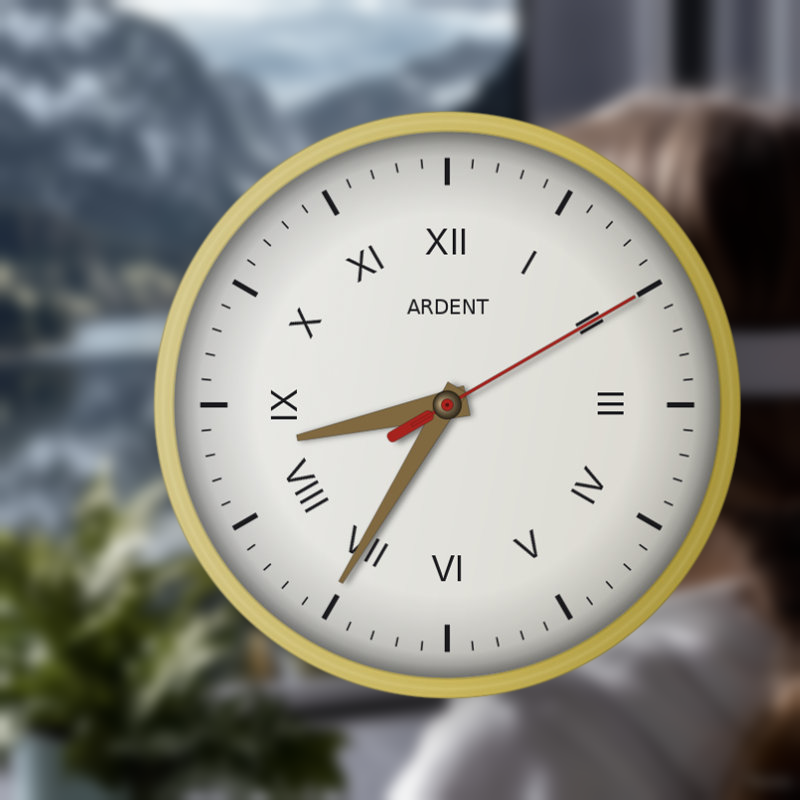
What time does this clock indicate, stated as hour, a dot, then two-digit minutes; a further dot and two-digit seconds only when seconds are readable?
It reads 8.35.10
